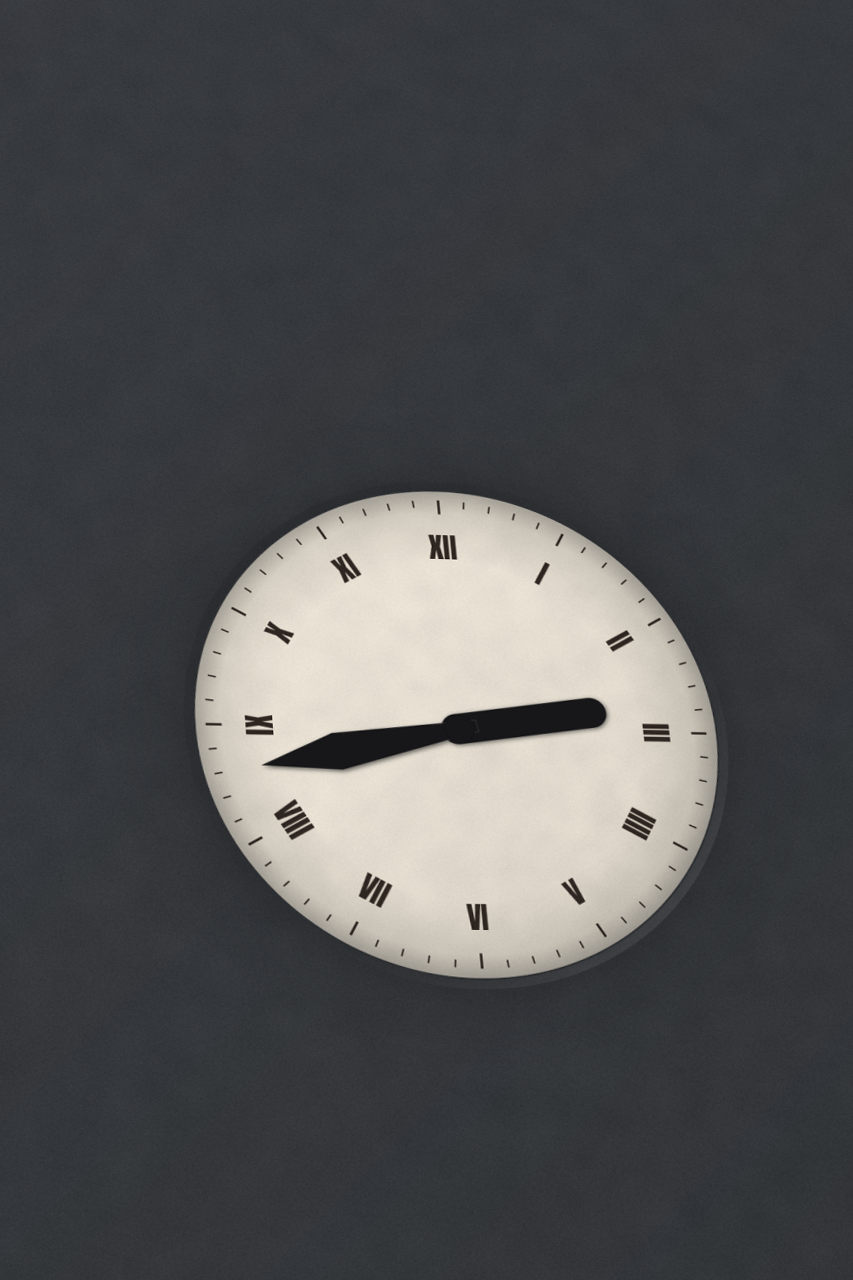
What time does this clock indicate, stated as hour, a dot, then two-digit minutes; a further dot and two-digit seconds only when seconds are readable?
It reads 2.43
